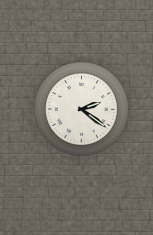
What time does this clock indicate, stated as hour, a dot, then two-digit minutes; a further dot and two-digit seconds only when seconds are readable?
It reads 2.21
